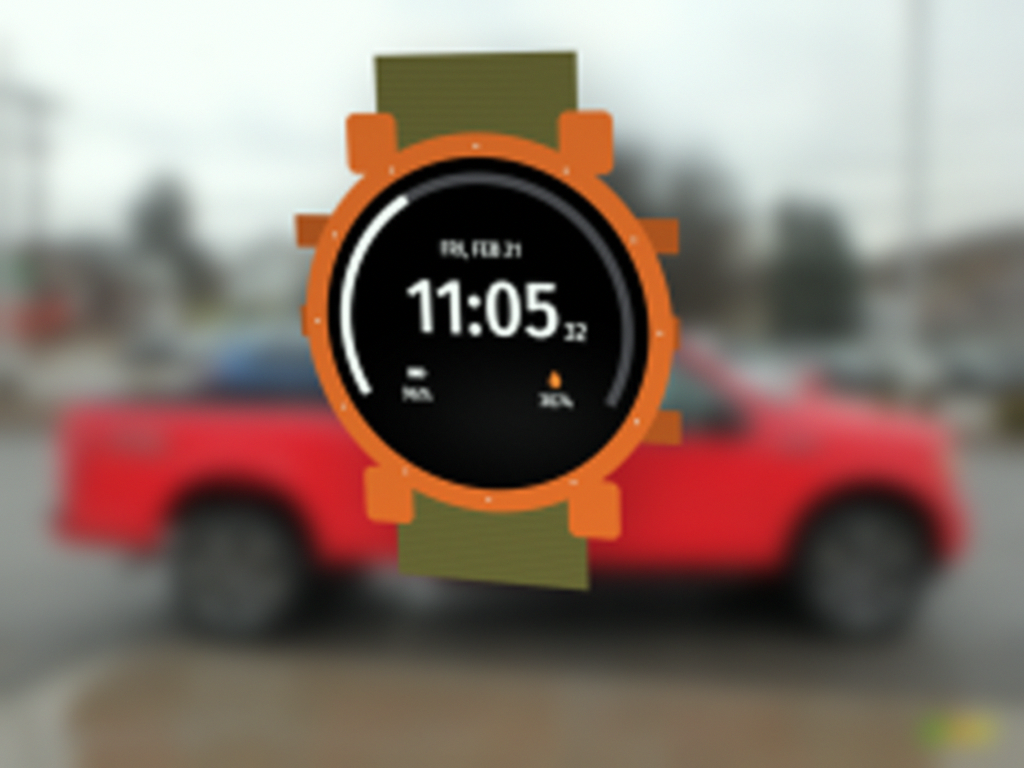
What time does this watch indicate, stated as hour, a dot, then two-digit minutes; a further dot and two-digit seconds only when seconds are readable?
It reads 11.05
